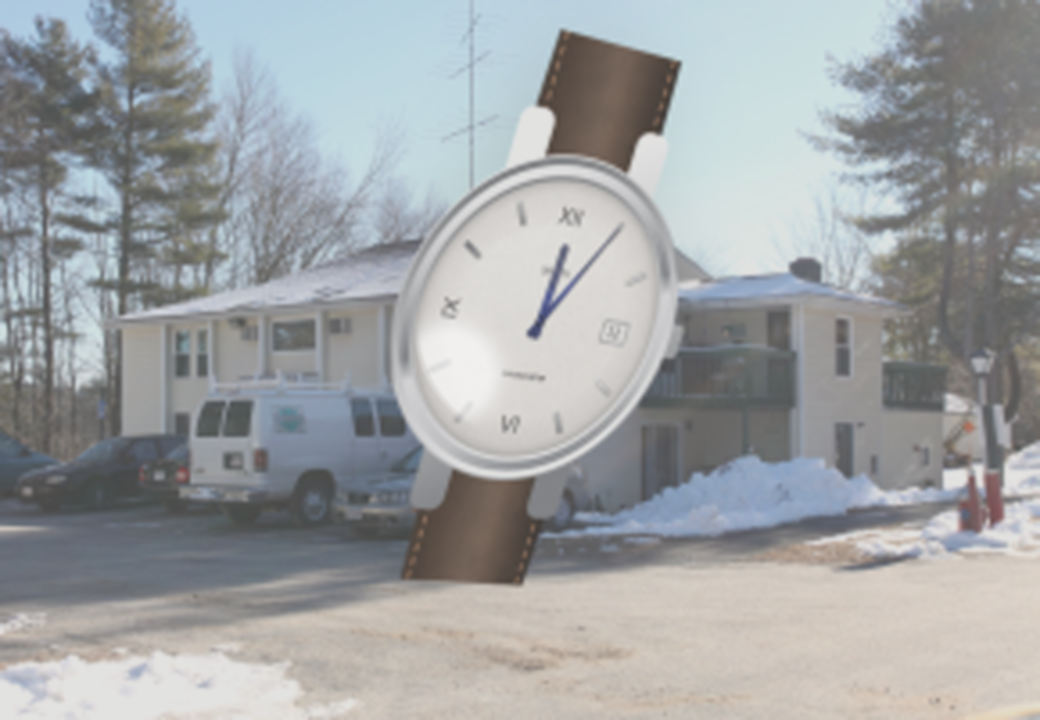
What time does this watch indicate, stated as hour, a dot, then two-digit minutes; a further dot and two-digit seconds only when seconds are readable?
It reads 12.05
